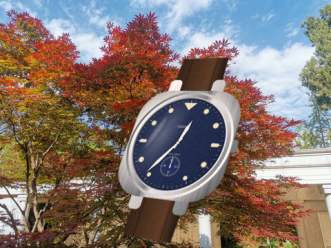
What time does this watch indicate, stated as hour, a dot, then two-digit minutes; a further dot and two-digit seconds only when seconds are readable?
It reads 12.36
